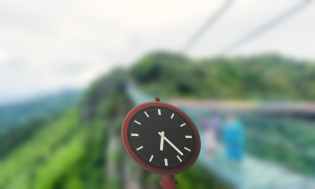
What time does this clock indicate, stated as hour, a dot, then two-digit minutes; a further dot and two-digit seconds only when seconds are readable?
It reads 6.23
